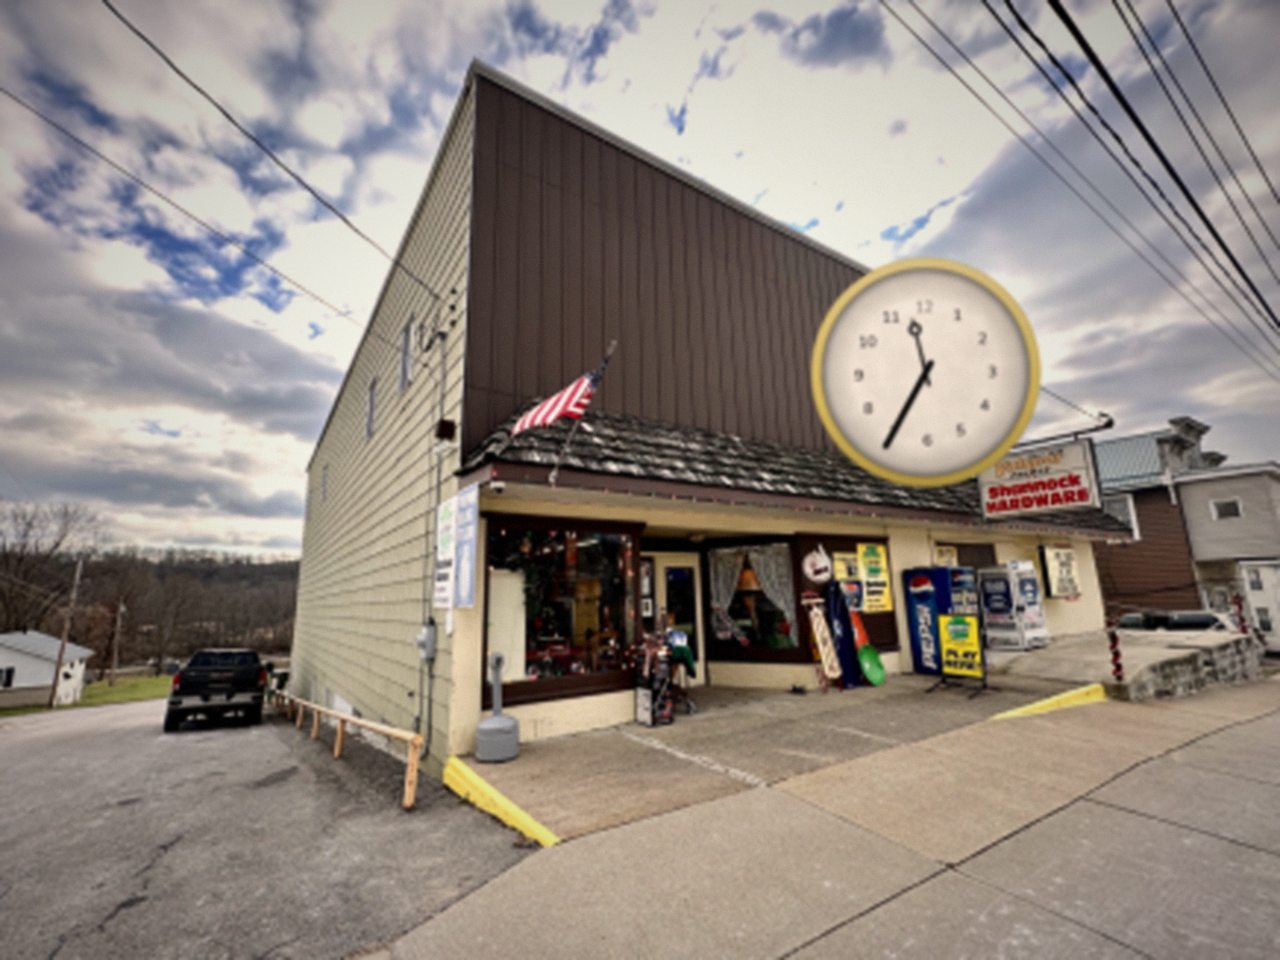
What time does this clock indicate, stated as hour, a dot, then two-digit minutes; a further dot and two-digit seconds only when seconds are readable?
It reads 11.35
